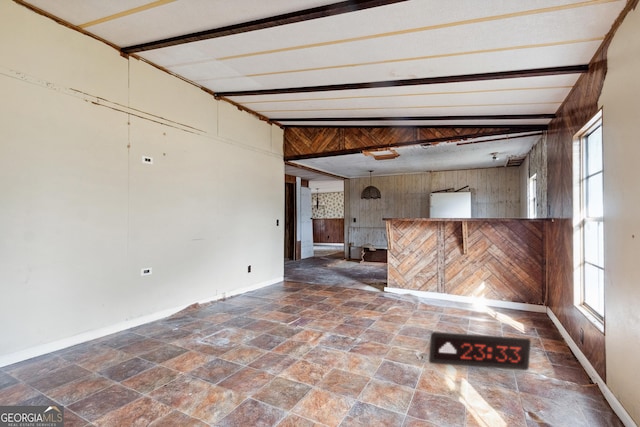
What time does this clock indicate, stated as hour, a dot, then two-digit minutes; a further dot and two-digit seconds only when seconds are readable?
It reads 23.33
